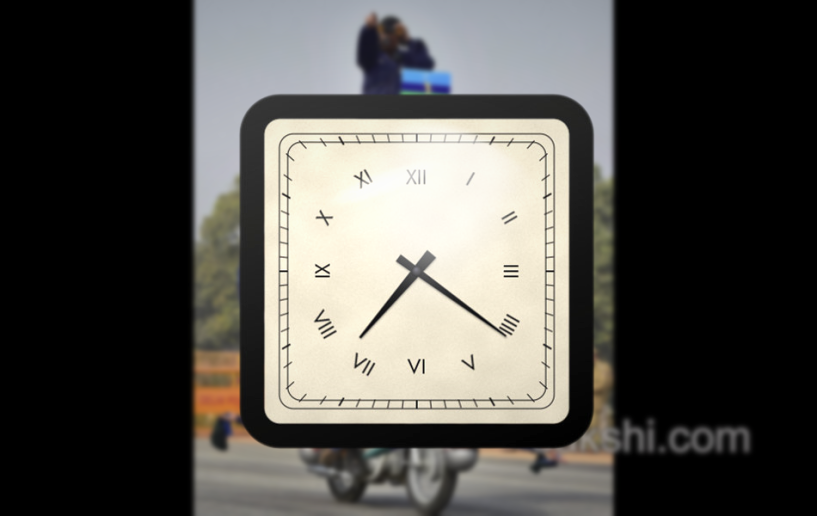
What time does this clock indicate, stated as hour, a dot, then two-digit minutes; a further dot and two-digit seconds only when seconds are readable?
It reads 7.21
